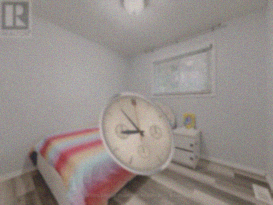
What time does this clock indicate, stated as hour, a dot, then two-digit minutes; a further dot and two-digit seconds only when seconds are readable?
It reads 8.54
